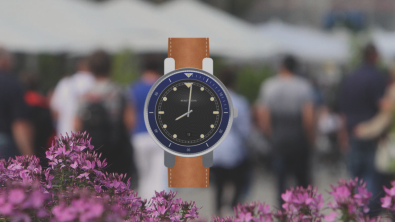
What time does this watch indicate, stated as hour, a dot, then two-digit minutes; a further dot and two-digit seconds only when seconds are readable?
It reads 8.01
